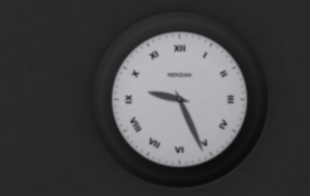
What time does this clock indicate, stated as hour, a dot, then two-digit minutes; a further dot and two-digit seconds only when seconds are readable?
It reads 9.26
